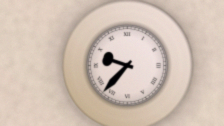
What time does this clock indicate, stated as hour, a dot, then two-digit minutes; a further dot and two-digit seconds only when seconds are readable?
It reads 9.37
